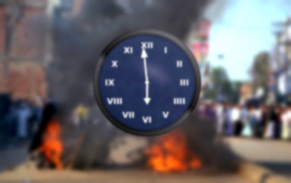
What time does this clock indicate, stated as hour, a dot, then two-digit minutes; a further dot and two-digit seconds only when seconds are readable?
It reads 5.59
